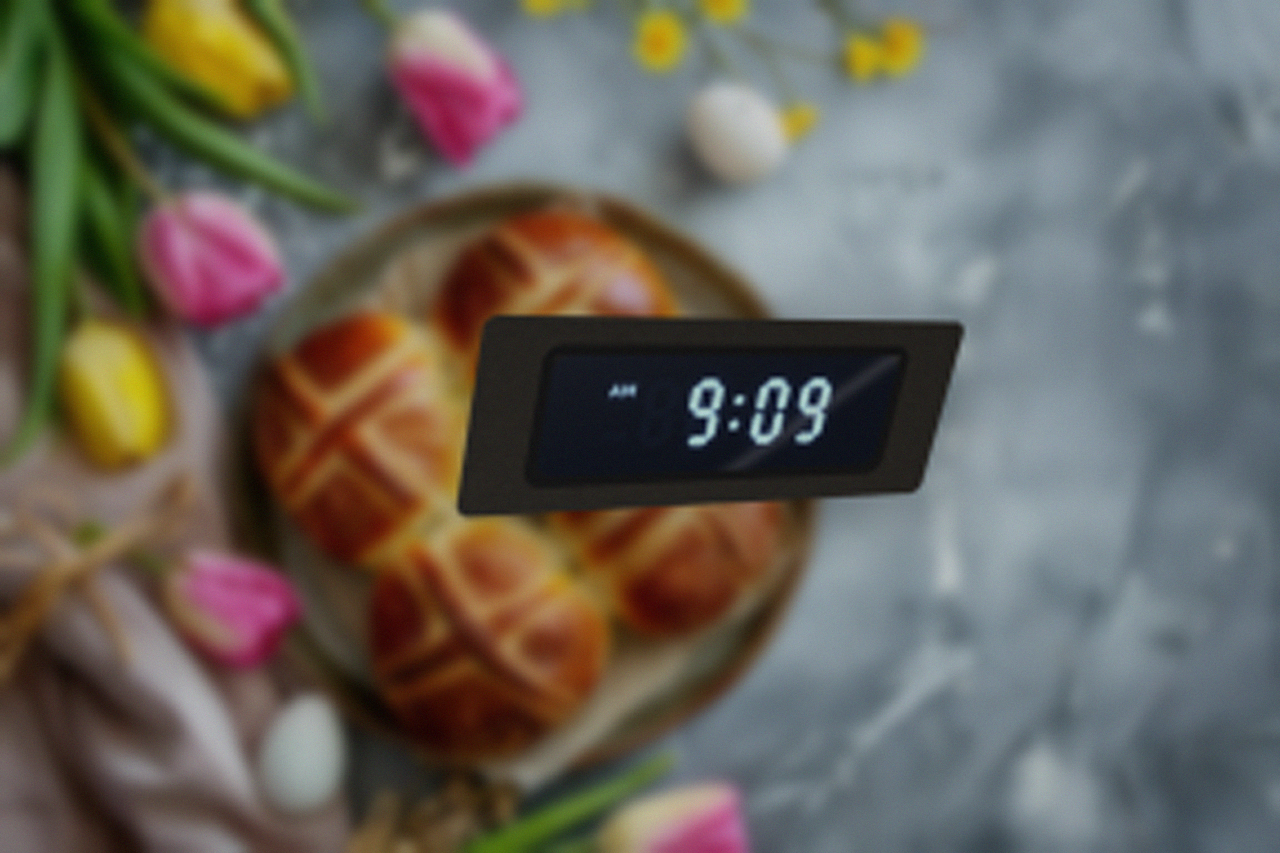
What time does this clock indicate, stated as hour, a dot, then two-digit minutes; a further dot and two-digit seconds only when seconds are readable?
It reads 9.09
